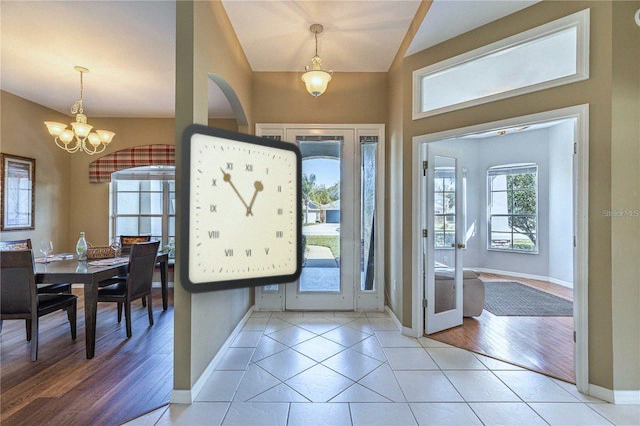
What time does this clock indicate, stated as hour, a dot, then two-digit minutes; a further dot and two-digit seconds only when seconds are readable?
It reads 12.53
